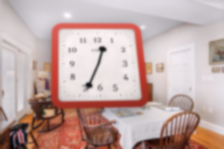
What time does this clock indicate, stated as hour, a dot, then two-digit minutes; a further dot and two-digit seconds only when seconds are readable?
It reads 12.34
